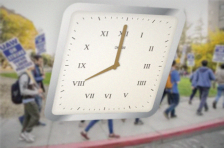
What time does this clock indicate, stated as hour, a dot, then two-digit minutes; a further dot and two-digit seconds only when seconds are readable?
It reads 8.00
